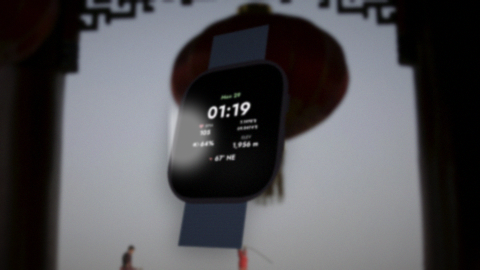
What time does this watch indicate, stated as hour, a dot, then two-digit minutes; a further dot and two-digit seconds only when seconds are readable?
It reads 1.19
